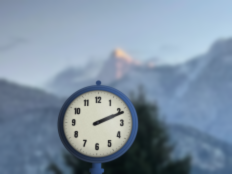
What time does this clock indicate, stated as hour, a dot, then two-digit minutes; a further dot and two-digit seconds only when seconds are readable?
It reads 2.11
